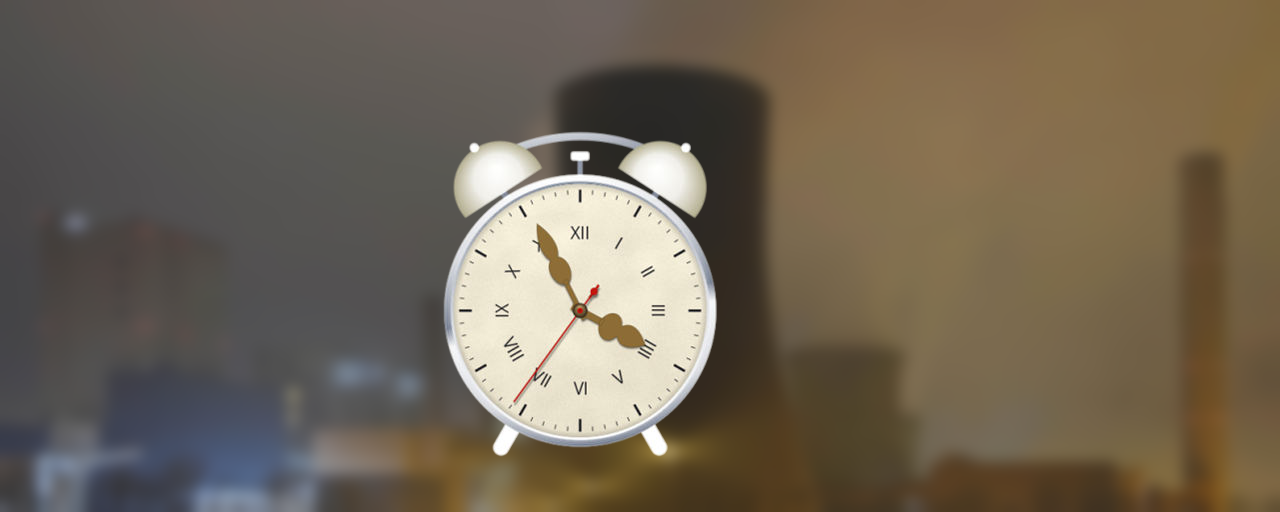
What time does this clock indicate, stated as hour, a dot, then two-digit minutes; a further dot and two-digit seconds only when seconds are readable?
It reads 3.55.36
